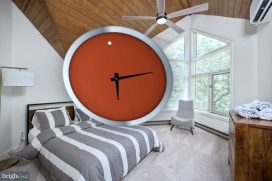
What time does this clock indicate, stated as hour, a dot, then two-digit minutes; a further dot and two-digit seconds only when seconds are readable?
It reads 6.14
